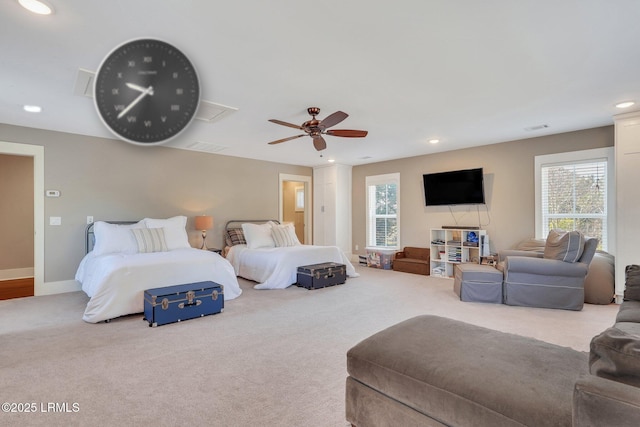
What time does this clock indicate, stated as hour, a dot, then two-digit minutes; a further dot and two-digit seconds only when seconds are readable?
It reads 9.38
